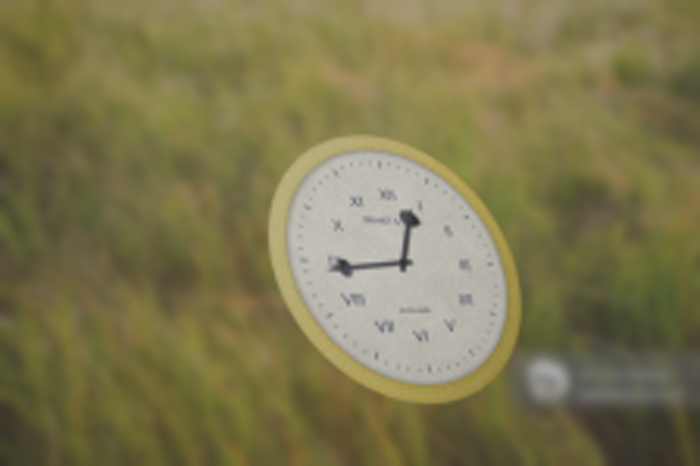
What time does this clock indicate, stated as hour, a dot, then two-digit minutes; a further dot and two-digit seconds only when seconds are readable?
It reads 12.44
